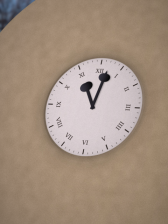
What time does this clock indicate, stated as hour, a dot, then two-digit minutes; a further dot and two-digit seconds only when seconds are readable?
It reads 11.02
